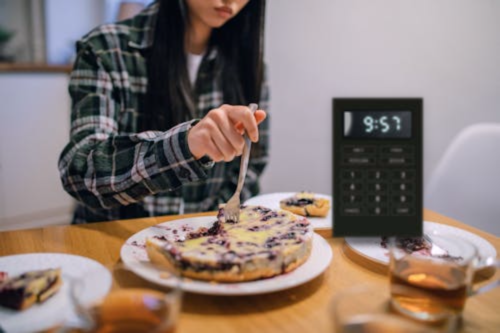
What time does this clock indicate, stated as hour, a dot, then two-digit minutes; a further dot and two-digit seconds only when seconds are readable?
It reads 9.57
